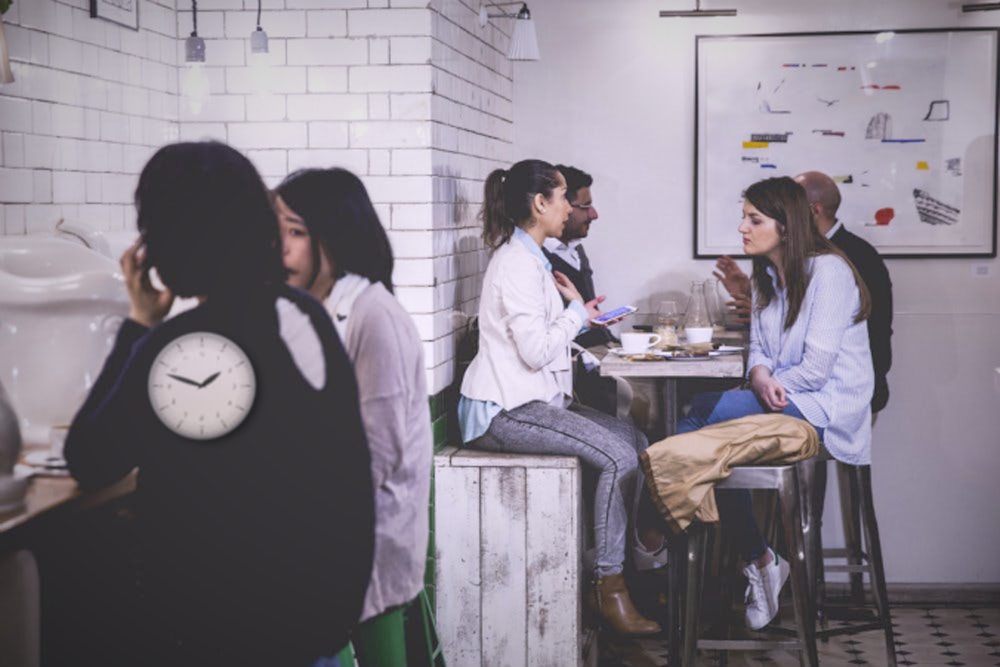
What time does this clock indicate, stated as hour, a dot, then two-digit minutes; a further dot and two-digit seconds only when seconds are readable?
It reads 1.48
